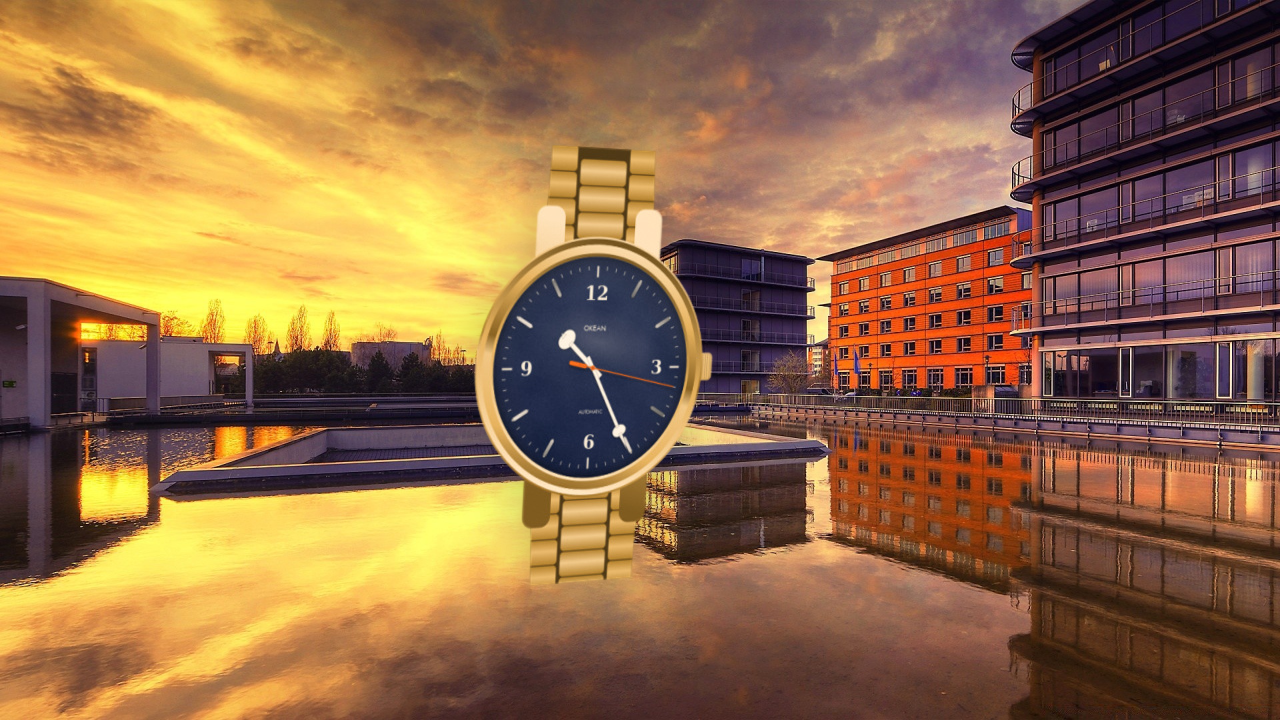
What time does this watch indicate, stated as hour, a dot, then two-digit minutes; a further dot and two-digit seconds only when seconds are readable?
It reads 10.25.17
